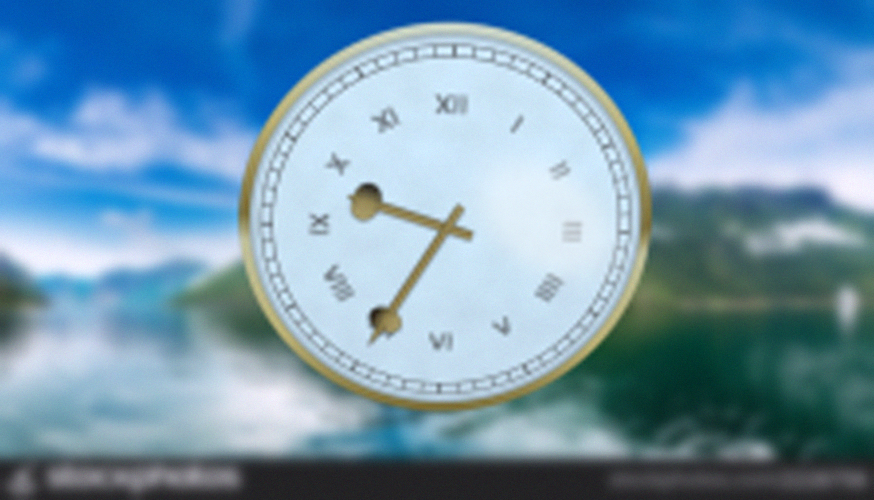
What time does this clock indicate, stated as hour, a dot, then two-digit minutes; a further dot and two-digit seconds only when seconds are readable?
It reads 9.35
